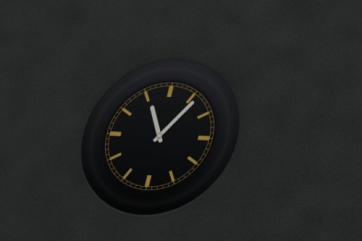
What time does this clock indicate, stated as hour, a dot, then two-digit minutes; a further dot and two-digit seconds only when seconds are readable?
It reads 11.06
